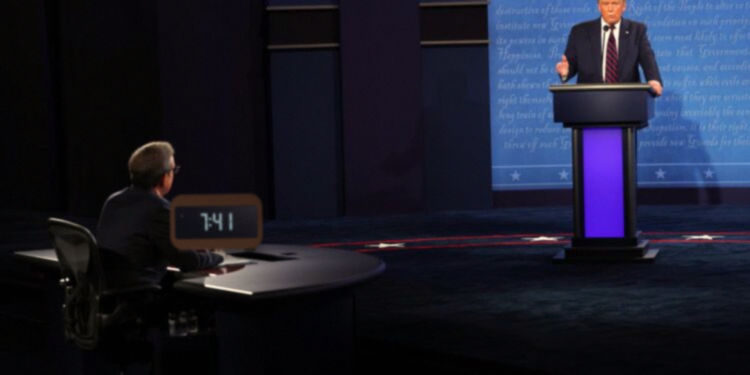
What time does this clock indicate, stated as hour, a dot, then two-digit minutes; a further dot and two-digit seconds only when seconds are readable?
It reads 7.41
